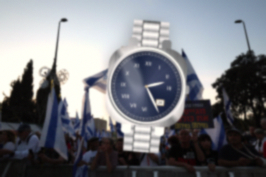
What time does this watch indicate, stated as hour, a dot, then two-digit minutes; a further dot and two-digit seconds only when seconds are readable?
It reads 2.25
